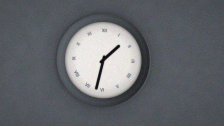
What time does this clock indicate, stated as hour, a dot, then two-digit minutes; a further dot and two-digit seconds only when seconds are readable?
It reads 1.32
